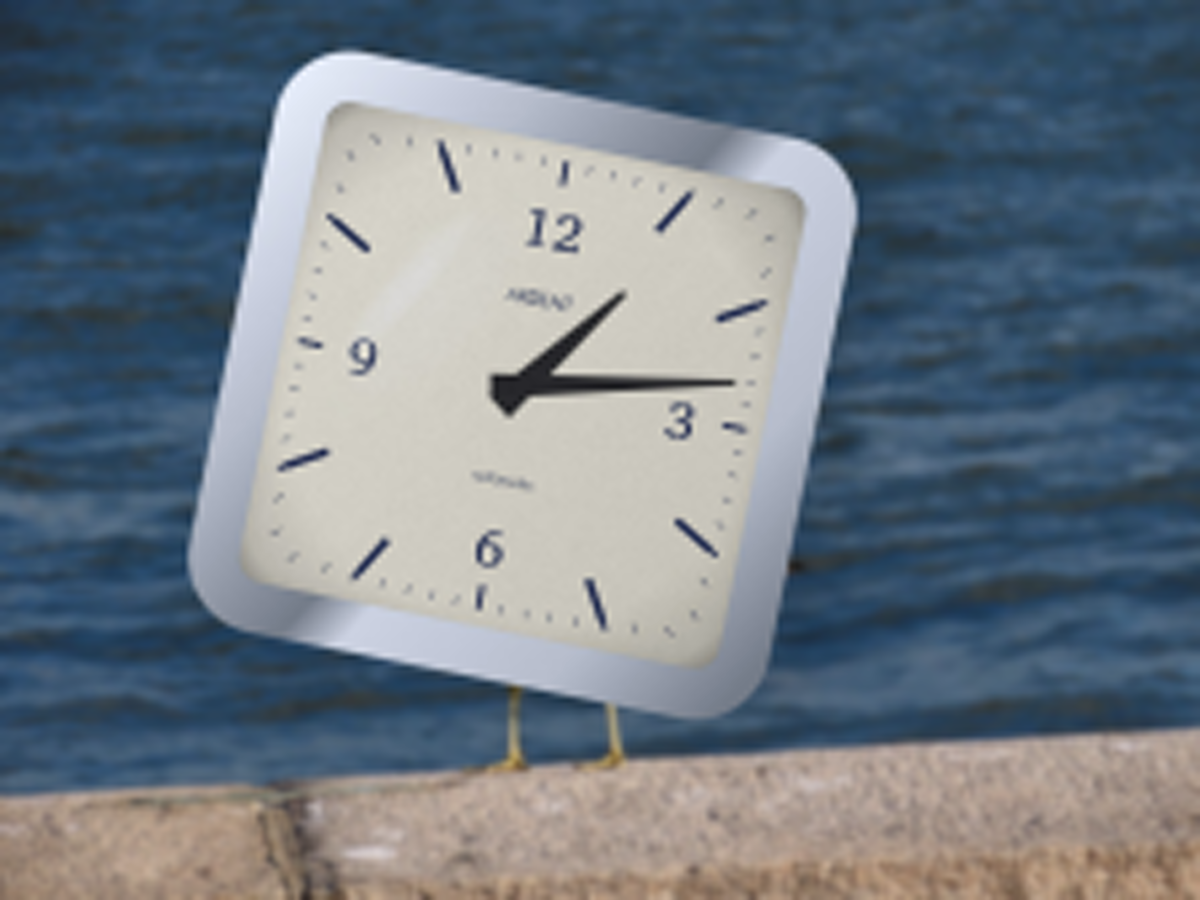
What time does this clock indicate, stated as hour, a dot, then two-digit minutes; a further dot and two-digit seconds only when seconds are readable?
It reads 1.13
